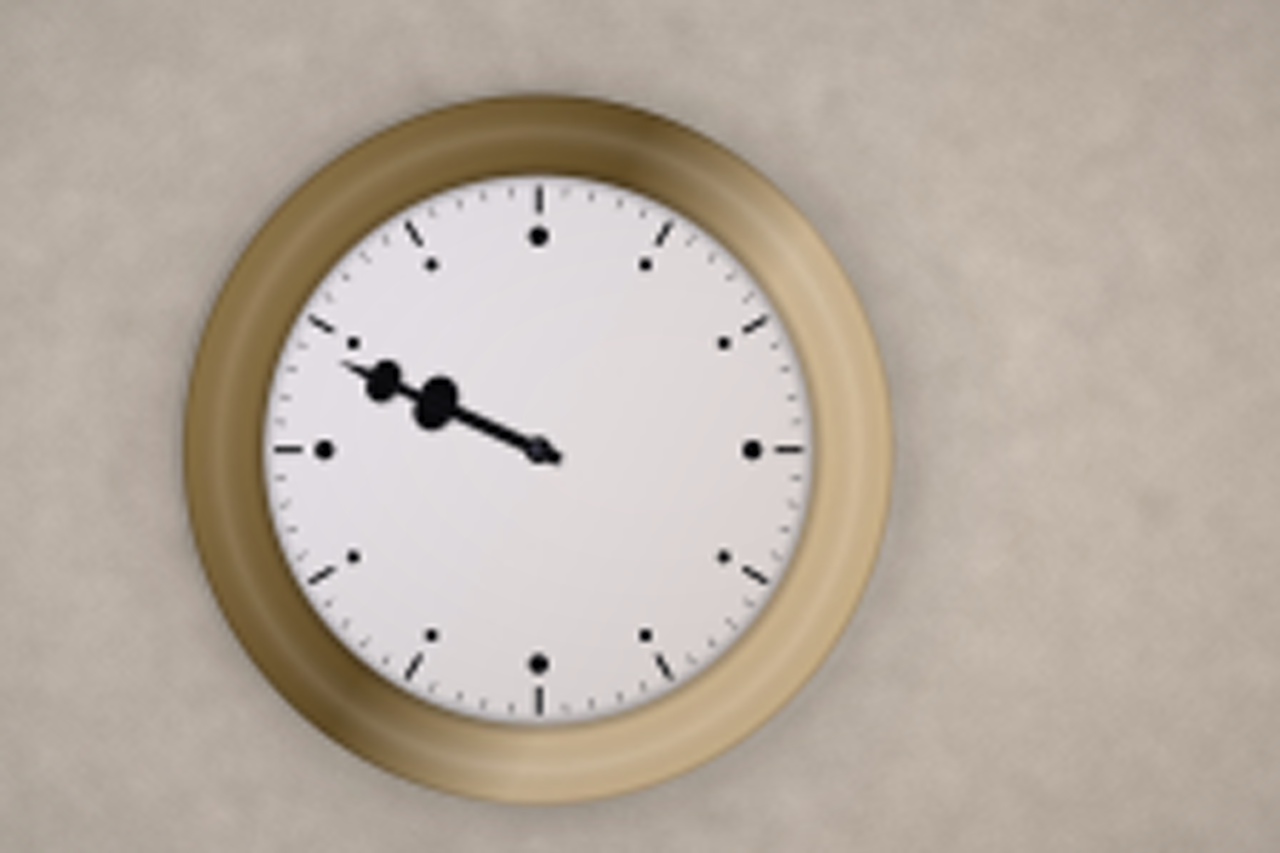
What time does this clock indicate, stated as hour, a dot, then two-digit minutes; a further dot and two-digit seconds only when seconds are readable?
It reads 9.49
